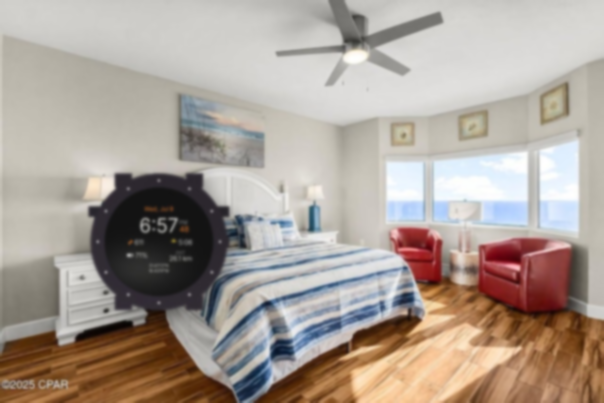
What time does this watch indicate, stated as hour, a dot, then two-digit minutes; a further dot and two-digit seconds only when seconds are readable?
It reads 6.57
